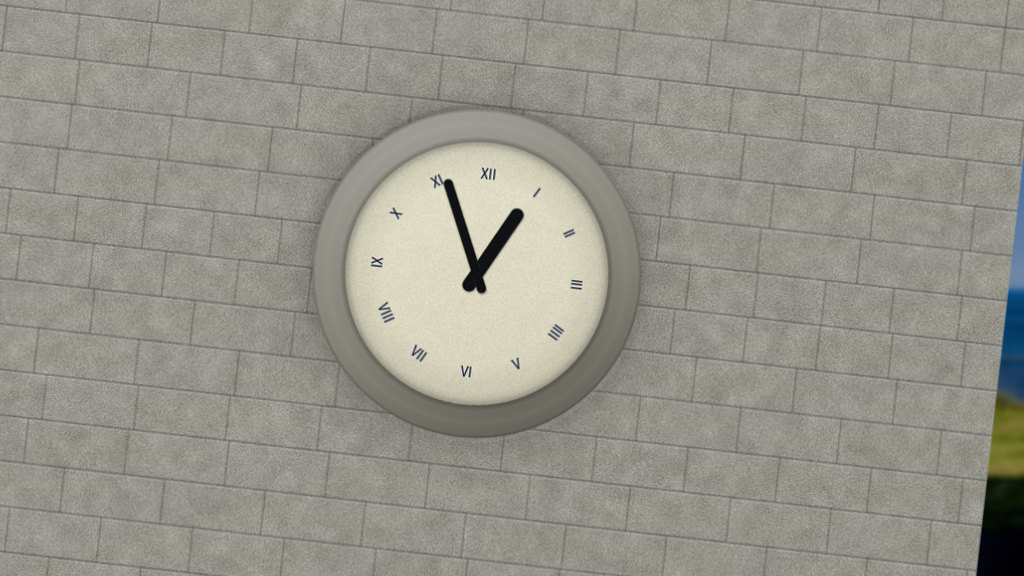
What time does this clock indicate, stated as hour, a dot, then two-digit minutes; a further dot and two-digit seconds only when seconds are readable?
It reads 12.56
